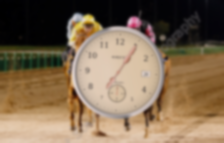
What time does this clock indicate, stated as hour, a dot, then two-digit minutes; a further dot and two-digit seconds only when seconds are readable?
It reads 7.05
